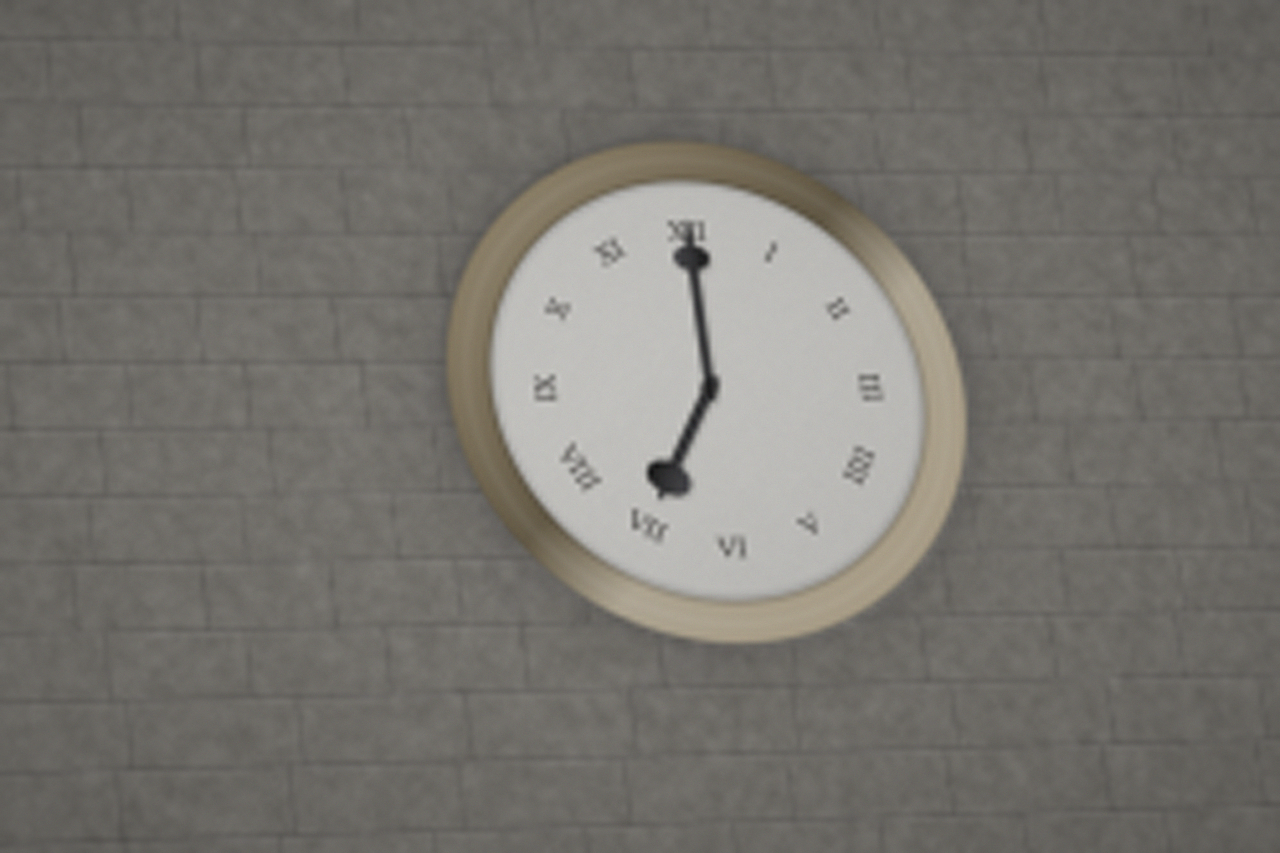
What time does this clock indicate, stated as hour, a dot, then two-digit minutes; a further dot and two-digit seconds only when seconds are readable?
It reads 7.00
